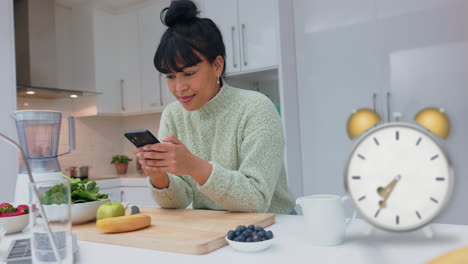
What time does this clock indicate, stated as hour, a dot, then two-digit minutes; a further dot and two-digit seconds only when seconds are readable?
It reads 7.35
